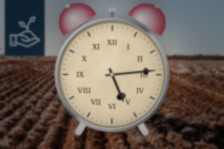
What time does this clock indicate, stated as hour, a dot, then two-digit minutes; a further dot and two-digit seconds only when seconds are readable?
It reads 5.14
